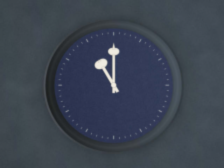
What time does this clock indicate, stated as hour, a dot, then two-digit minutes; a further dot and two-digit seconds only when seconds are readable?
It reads 11.00
